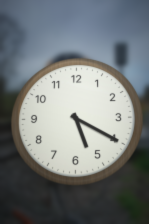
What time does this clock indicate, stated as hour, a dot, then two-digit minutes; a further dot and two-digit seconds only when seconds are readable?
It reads 5.20
